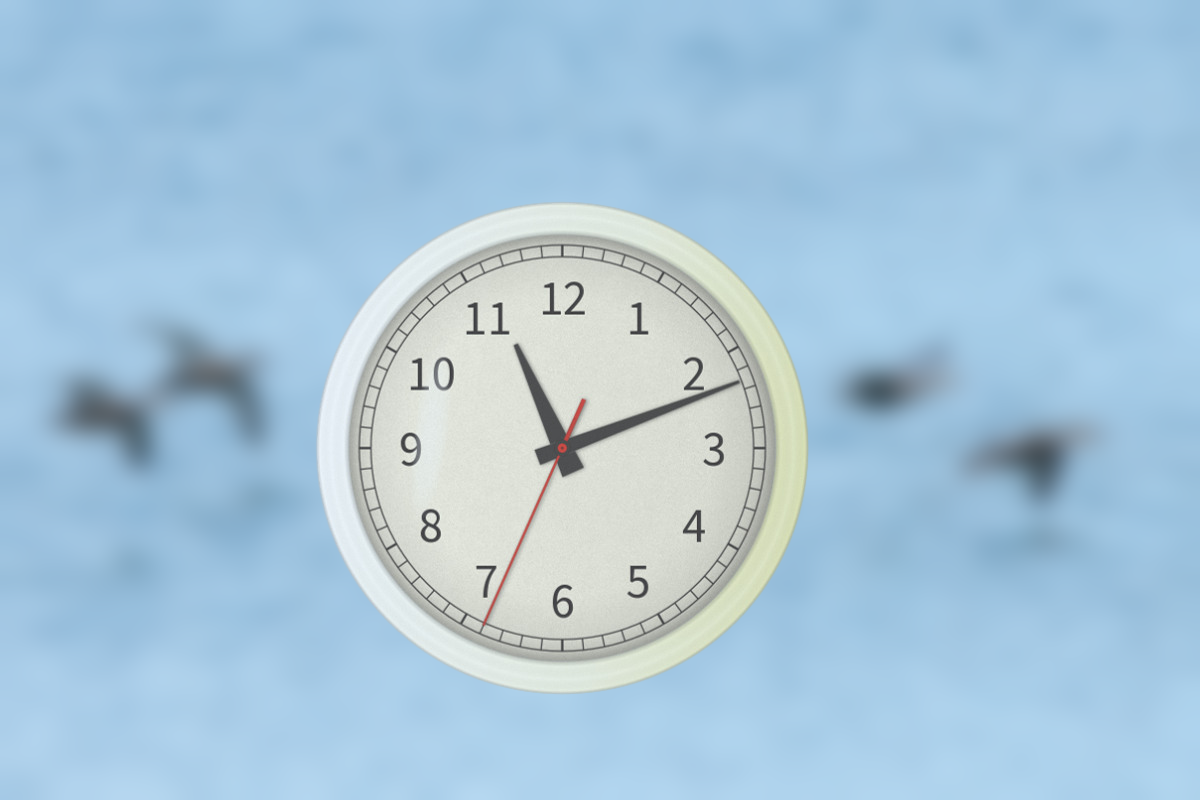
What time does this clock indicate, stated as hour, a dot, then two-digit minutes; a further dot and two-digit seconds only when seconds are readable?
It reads 11.11.34
